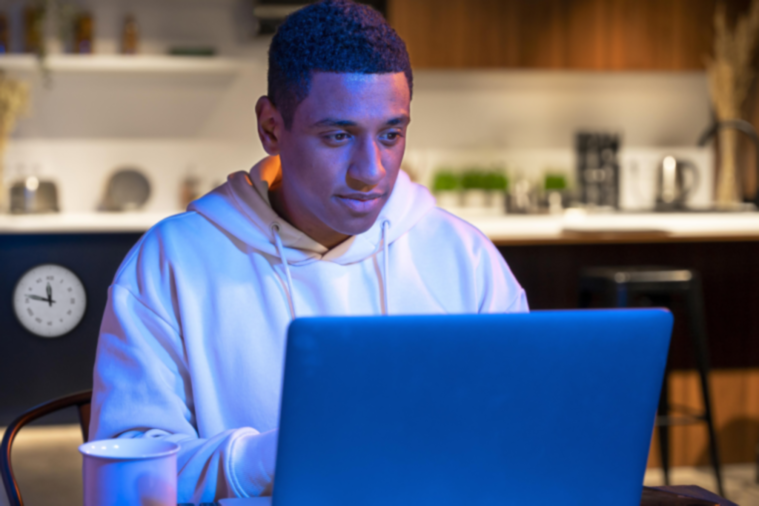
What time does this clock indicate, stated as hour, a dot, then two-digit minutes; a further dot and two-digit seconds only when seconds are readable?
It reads 11.47
